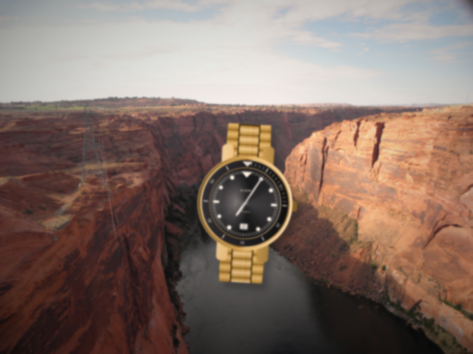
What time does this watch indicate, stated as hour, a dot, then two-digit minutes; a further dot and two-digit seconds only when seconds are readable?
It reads 7.05
